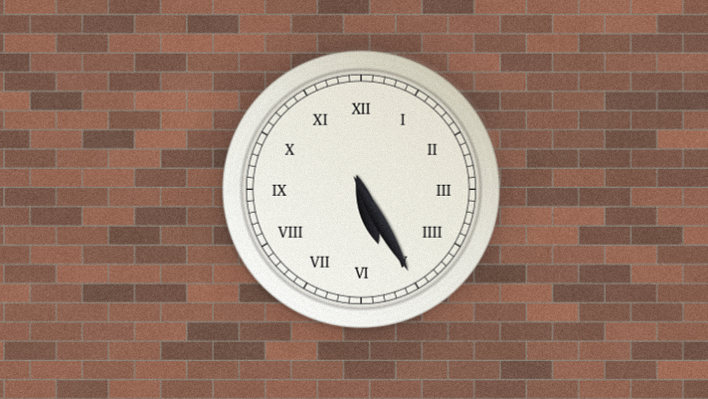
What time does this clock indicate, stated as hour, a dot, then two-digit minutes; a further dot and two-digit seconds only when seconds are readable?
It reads 5.25
